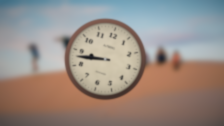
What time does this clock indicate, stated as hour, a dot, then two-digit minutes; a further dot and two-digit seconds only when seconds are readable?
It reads 8.43
